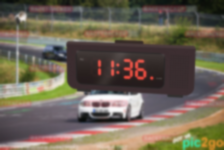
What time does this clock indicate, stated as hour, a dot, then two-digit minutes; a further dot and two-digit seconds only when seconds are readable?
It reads 11.36
